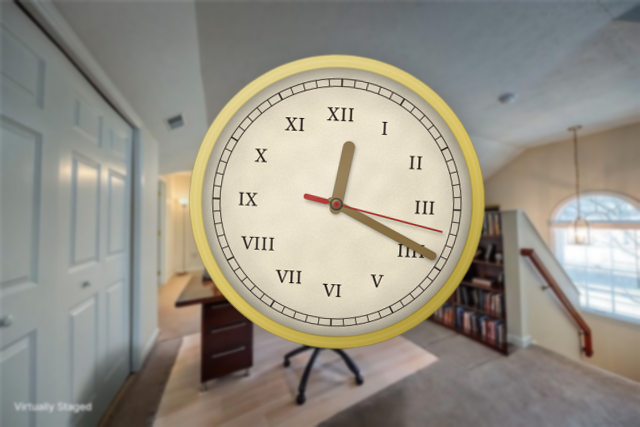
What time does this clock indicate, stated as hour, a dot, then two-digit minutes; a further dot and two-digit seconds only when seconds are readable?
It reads 12.19.17
